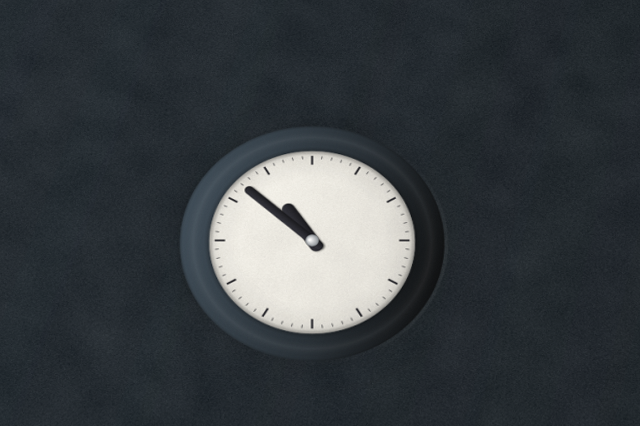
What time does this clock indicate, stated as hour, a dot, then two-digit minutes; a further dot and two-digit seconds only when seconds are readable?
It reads 10.52
